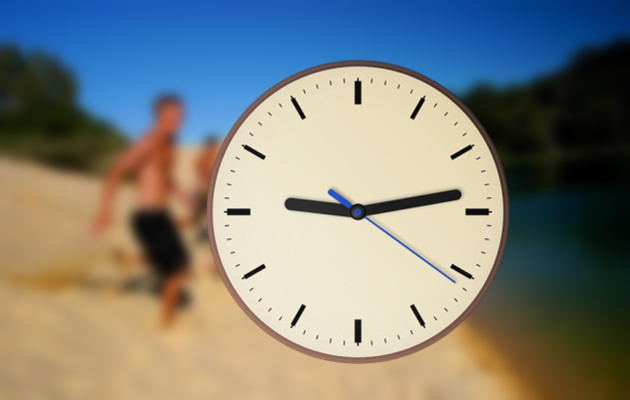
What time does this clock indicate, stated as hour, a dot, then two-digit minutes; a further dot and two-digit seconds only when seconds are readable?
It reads 9.13.21
